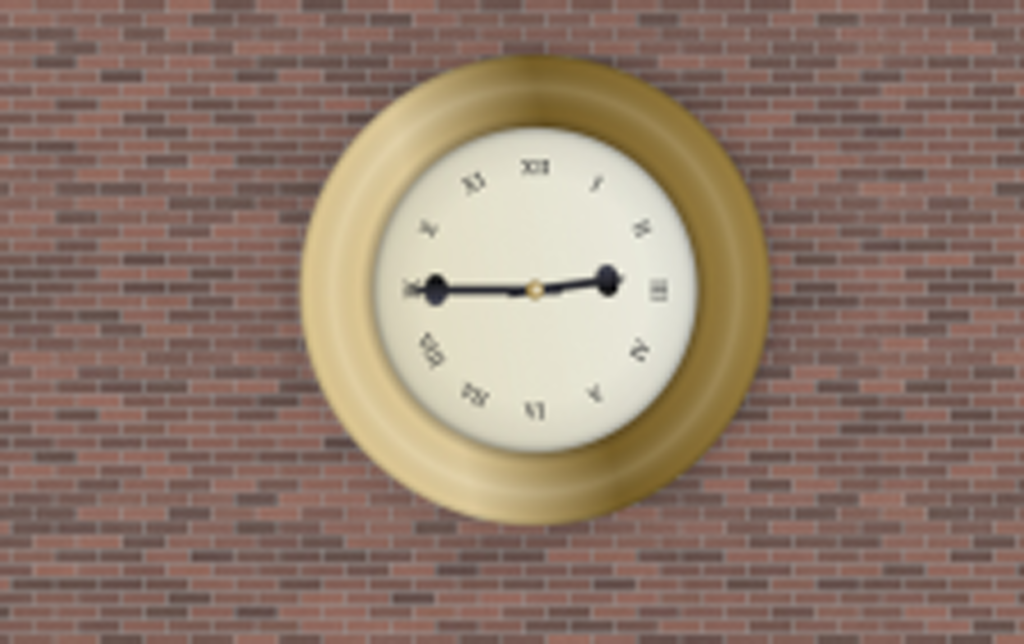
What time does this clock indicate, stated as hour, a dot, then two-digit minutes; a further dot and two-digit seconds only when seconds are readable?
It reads 2.45
